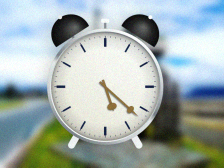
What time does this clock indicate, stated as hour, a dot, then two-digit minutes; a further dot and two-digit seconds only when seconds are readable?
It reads 5.22
